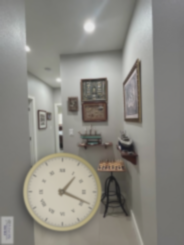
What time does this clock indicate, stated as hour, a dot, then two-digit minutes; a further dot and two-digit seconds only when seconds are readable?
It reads 1.19
